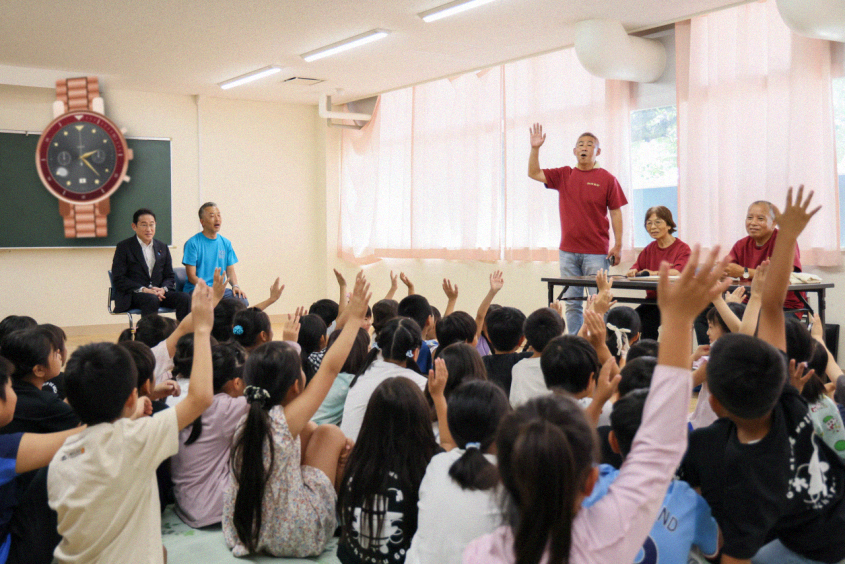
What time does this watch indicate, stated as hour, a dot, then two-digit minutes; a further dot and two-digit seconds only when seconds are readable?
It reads 2.23
